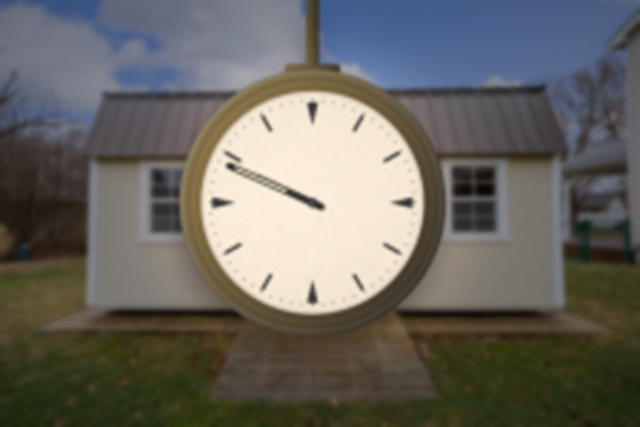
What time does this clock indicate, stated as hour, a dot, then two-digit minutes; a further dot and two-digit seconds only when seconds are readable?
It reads 9.49
